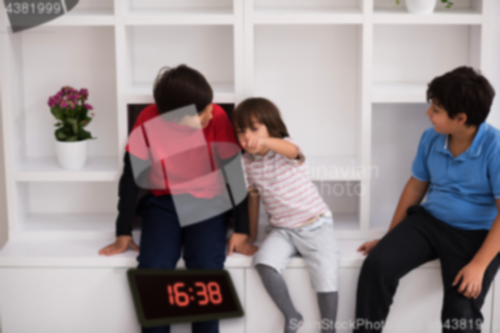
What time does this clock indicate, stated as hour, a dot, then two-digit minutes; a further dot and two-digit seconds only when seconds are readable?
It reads 16.38
